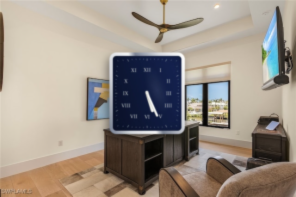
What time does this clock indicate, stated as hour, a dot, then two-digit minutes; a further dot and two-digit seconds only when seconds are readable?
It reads 5.26
